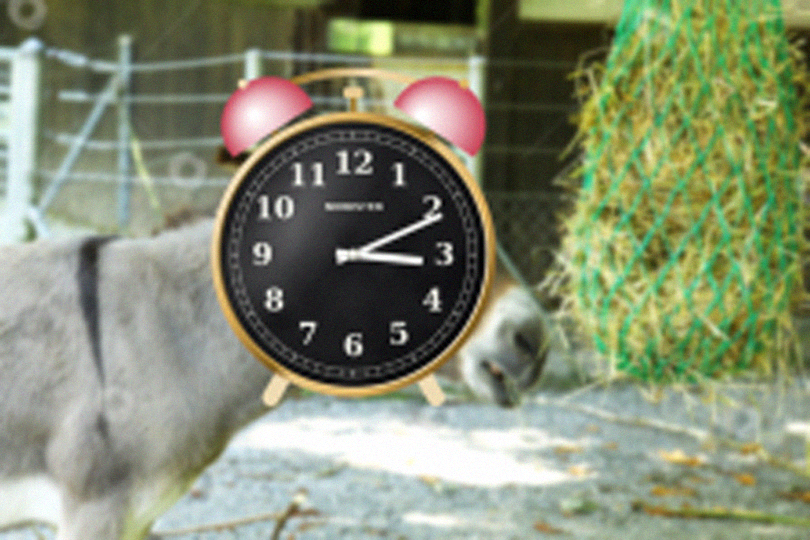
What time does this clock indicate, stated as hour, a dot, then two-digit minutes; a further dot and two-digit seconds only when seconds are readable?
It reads 3.11
